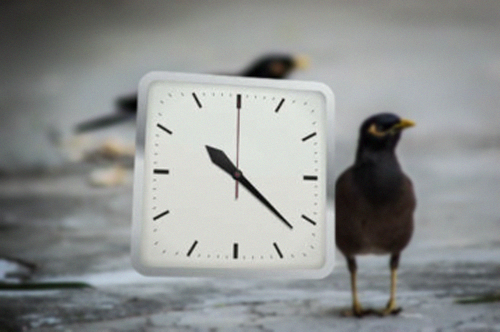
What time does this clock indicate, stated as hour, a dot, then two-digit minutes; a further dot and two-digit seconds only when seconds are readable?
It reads 10.22.00
